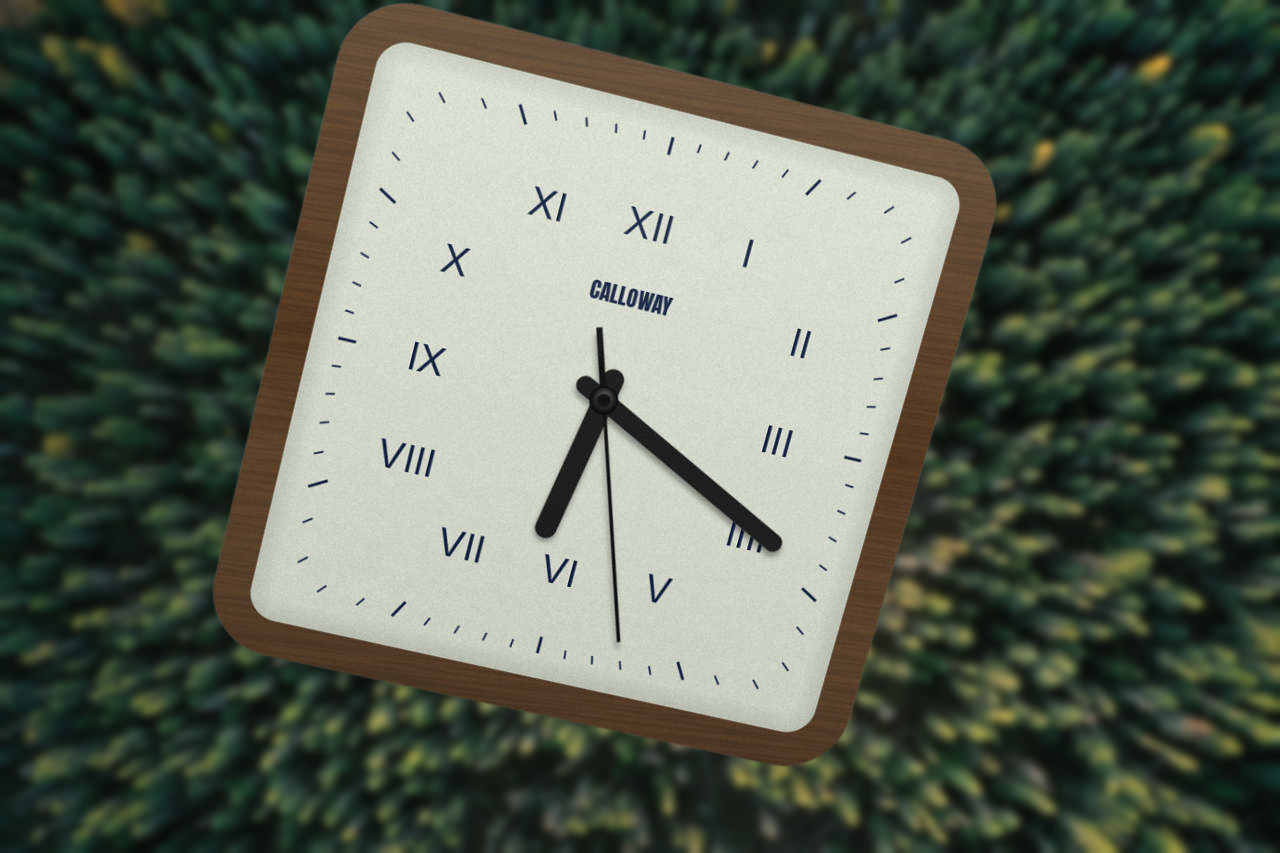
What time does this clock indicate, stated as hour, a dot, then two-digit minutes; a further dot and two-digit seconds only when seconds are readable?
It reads 6.19.27
